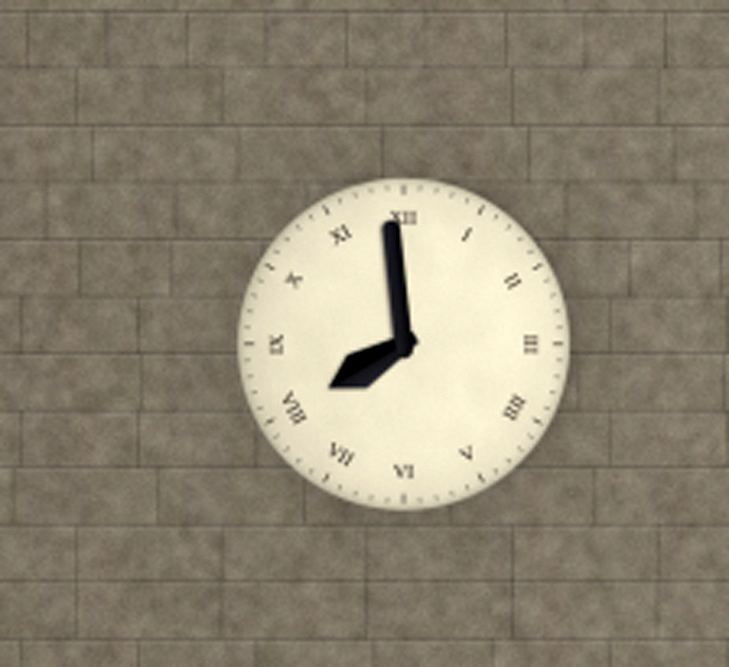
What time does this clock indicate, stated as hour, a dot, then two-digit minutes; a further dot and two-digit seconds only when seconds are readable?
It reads 7.59
